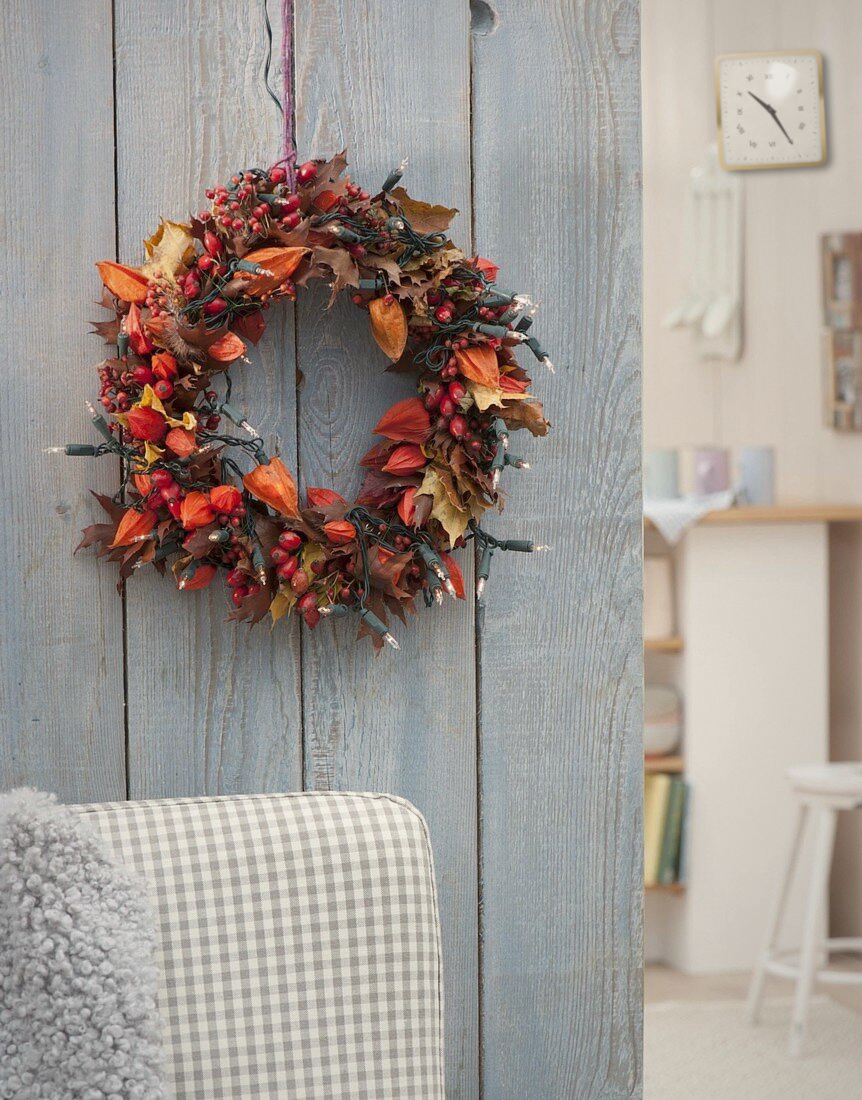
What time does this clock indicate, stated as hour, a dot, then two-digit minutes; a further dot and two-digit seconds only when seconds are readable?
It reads 10.25
